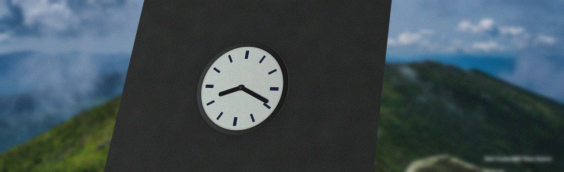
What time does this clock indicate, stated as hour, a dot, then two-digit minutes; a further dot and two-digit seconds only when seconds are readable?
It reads 8.19
